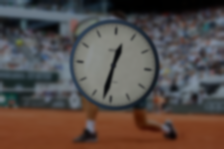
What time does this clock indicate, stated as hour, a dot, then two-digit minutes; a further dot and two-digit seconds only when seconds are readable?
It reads 12.32
